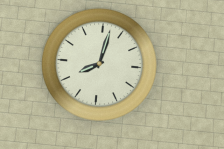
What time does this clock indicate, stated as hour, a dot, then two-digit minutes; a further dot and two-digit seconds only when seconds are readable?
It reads 8.02
